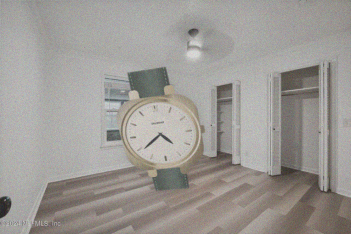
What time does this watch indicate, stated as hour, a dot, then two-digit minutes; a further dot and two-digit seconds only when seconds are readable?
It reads 4.39
